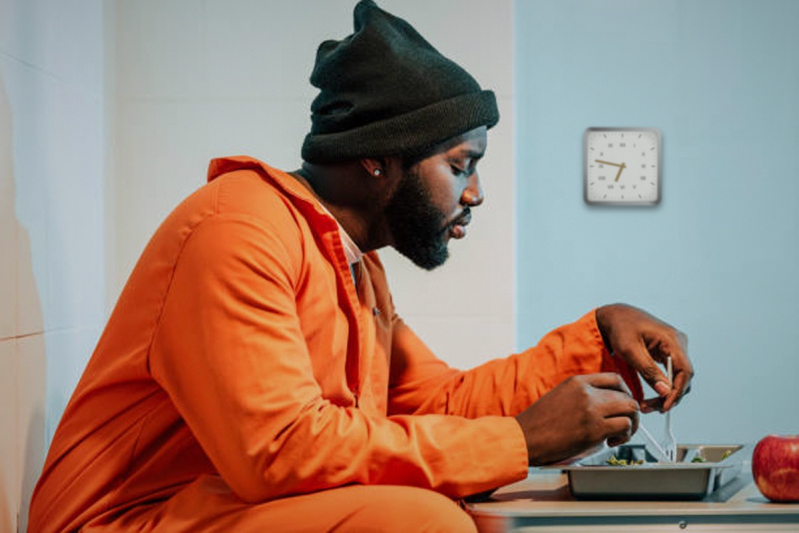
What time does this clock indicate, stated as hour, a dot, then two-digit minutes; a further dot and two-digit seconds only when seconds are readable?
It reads 6.47
